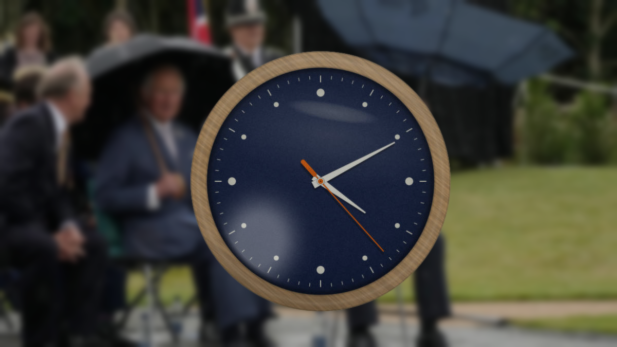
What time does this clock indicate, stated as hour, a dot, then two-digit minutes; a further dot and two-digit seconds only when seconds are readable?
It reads 4.10.23
